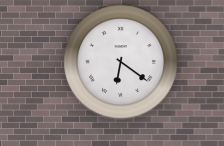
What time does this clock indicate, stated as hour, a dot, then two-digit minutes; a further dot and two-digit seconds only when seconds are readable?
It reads 6.21
